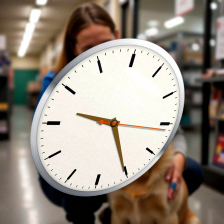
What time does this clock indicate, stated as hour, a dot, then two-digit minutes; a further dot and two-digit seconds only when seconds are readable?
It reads 9.25.16
